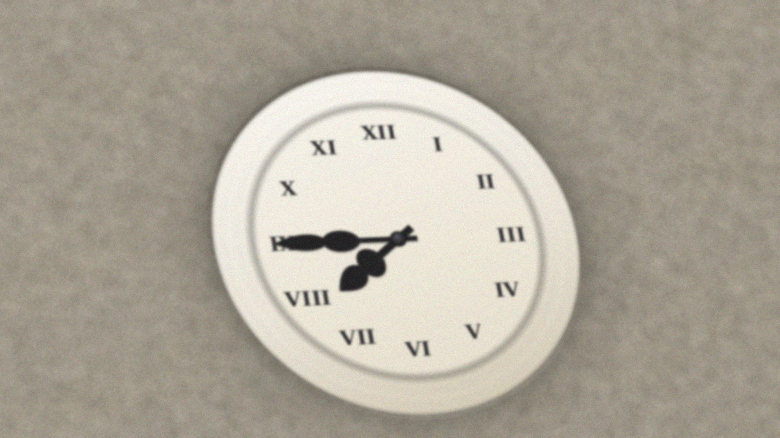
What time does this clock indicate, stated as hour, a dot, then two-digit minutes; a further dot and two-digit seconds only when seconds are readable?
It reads 7.45
